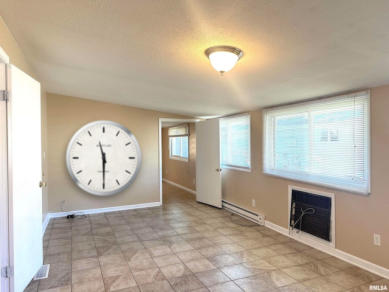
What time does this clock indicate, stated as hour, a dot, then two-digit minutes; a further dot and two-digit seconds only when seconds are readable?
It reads 11.30
